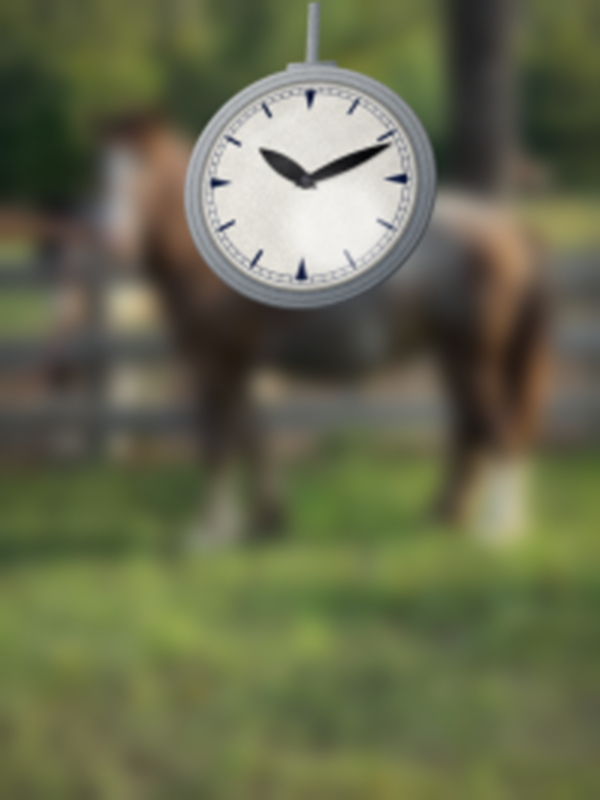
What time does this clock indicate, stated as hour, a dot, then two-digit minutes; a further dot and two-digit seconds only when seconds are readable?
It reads 10.11
